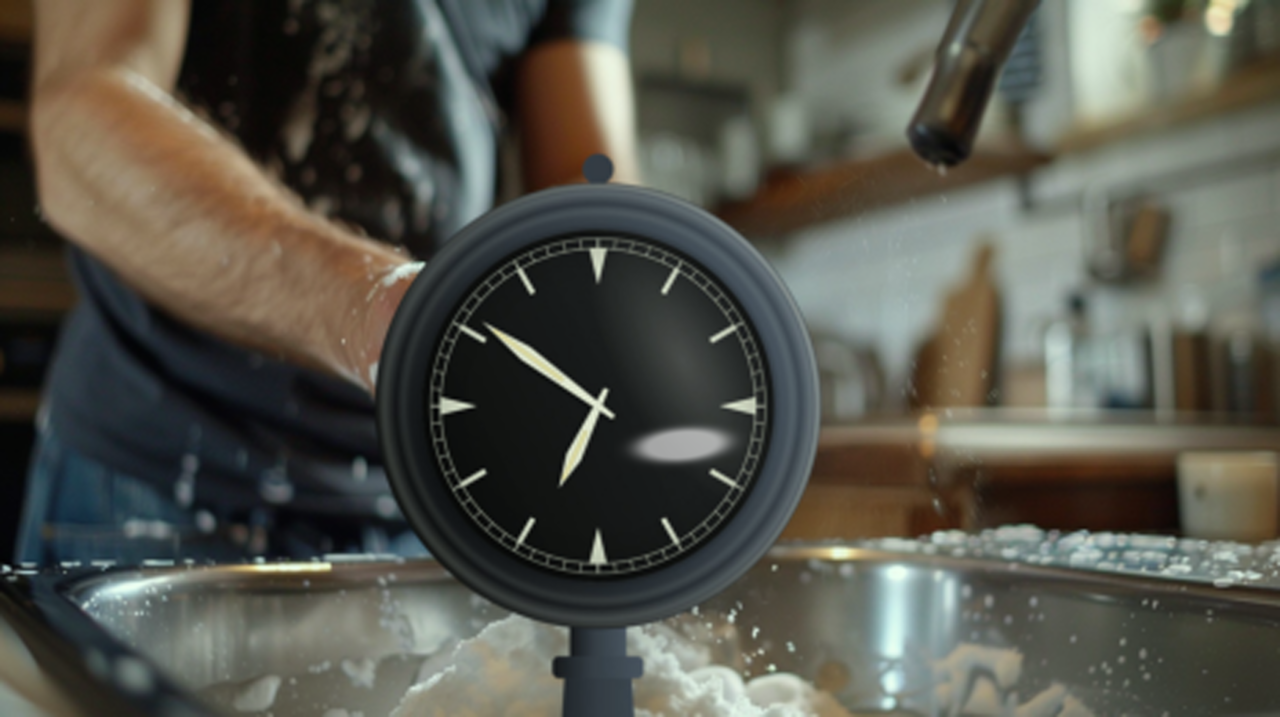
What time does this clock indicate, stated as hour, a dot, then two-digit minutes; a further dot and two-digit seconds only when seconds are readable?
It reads 6.51
